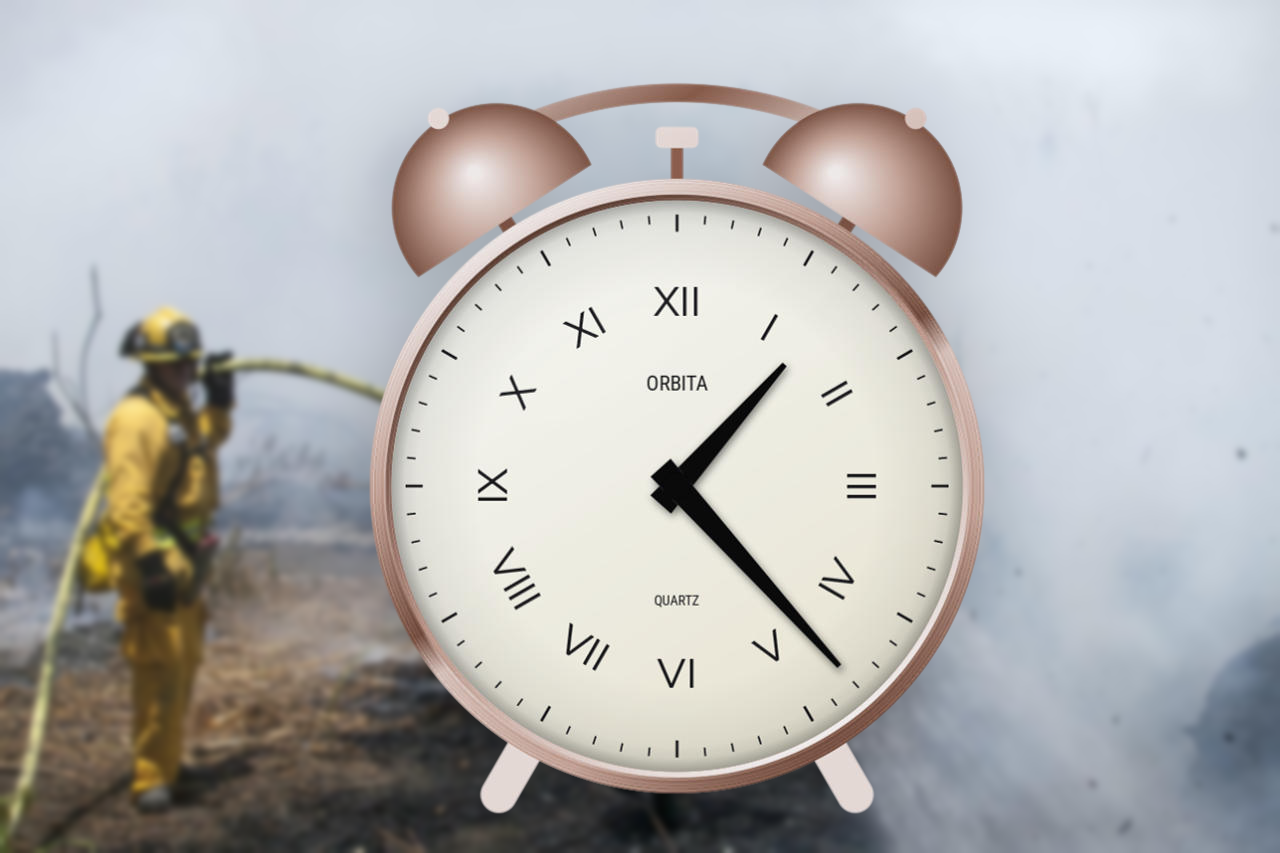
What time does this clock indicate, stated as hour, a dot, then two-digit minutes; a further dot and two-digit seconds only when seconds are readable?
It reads 1.23
